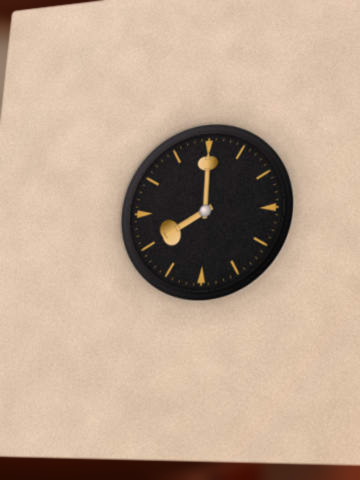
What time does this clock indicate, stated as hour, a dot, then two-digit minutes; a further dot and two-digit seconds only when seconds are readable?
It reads 8.00
